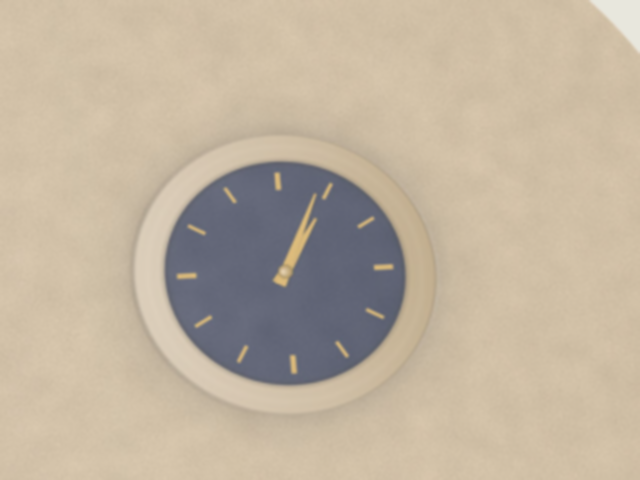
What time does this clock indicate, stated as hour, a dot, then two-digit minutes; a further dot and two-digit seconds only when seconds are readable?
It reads 1.04
